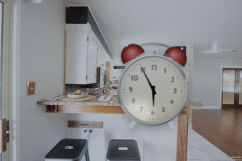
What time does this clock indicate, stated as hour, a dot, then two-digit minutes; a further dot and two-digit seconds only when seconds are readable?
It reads 5.55
